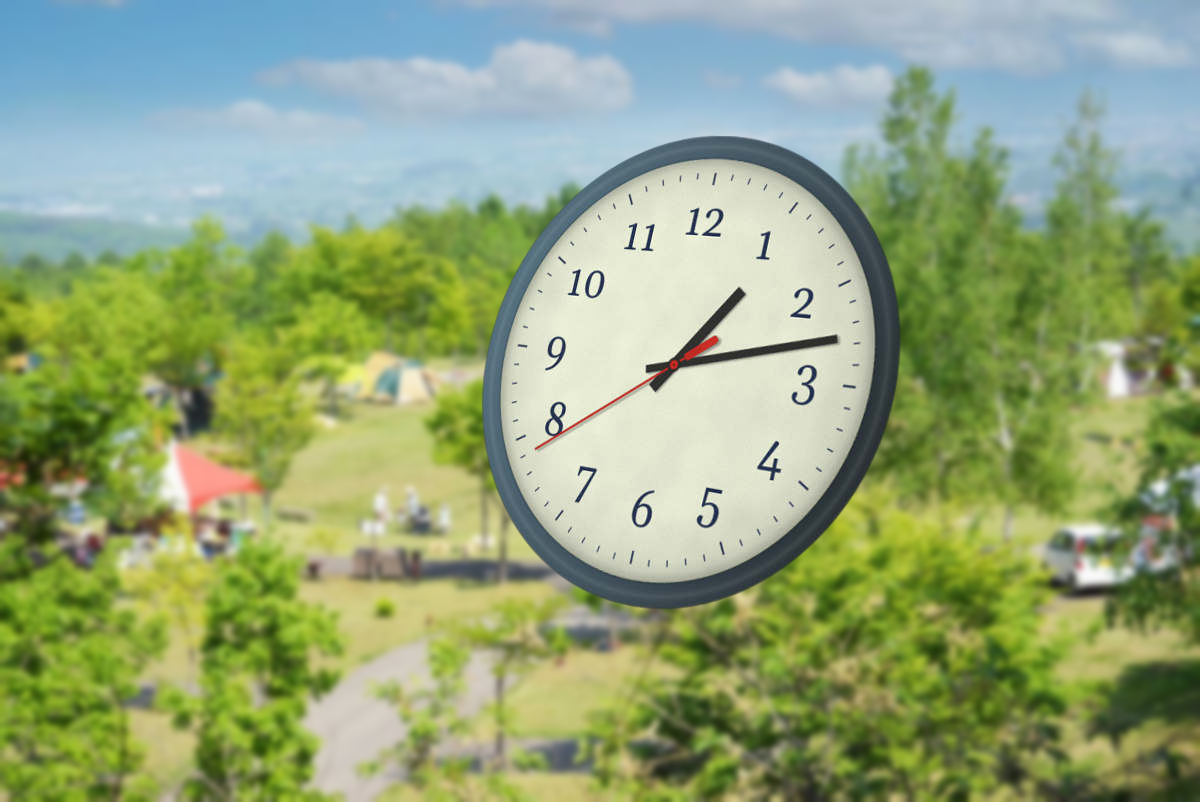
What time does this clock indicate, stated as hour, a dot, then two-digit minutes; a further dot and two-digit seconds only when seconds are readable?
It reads 1.12.39
